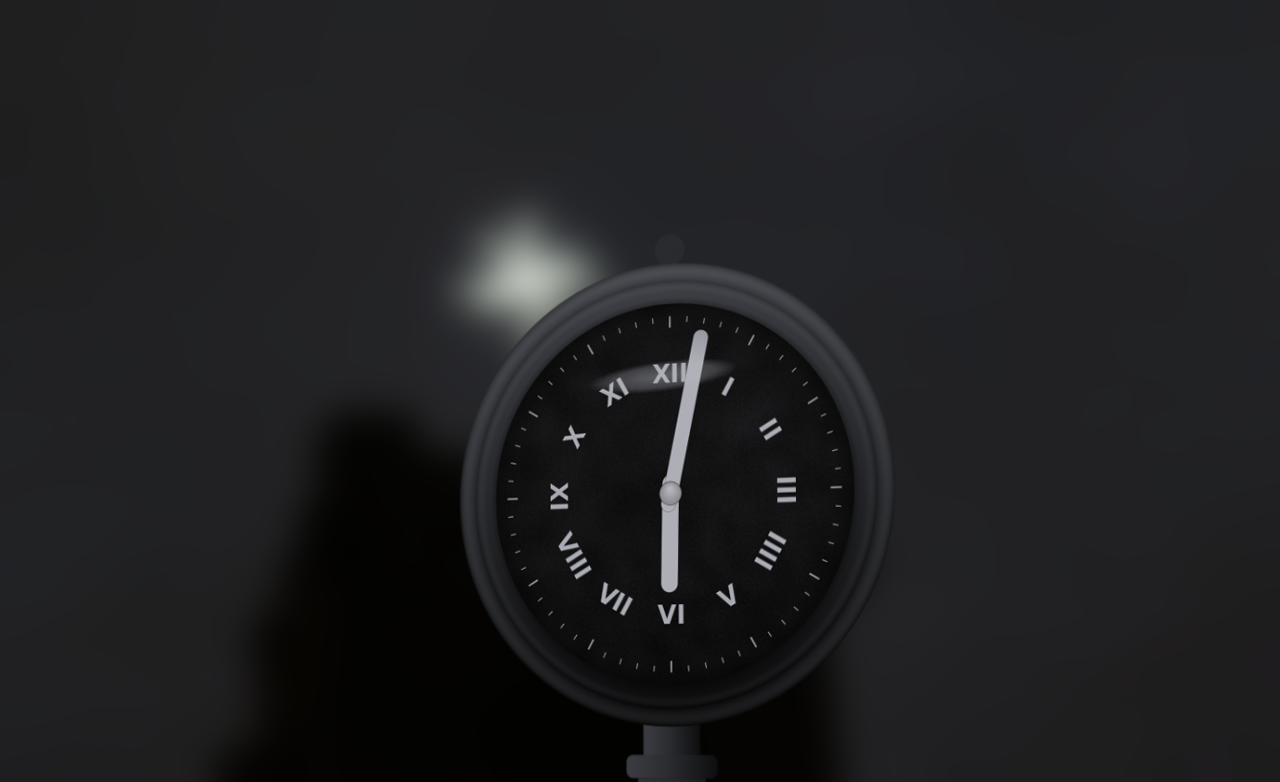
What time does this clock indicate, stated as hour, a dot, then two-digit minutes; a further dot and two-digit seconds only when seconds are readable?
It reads 6.02
